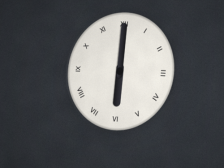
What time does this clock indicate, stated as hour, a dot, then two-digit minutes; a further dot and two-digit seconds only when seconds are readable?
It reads 6.00
